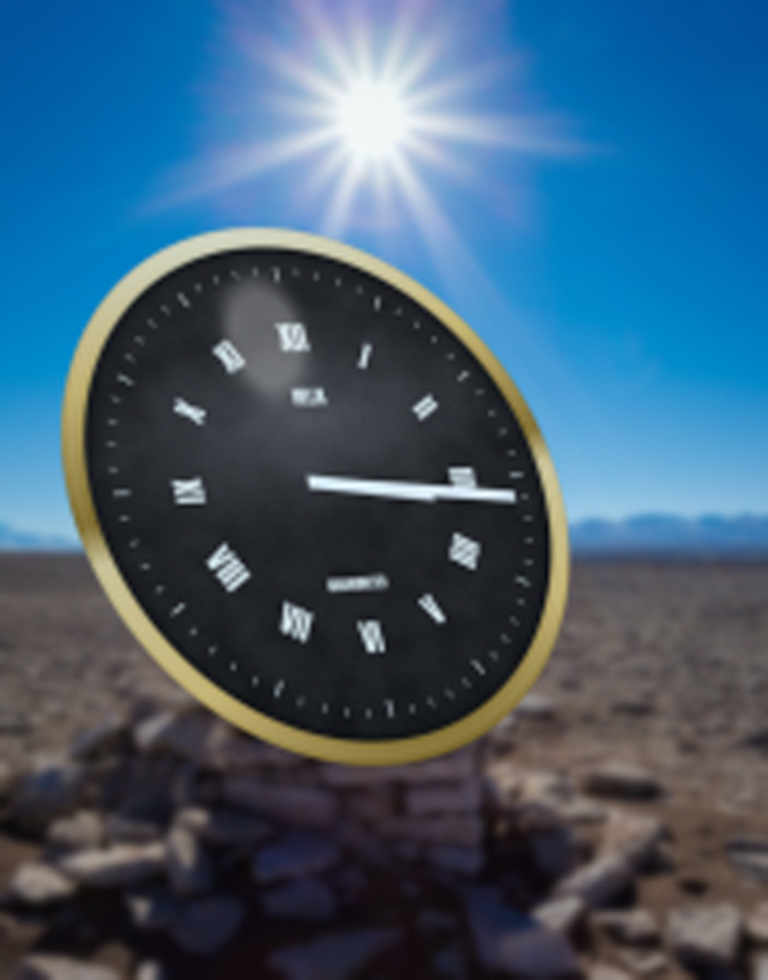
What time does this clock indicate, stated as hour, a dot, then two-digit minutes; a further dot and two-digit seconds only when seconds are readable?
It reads 3.16
